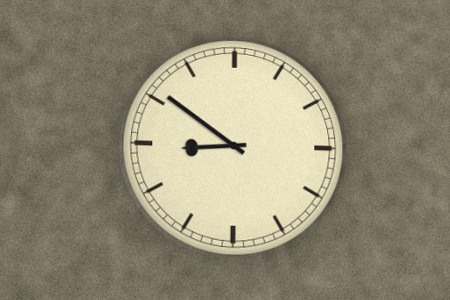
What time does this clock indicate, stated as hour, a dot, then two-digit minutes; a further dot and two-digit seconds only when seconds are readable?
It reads 8.51
